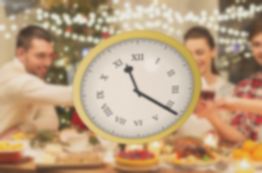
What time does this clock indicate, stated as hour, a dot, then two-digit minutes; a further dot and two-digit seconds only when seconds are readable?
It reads 11.21
